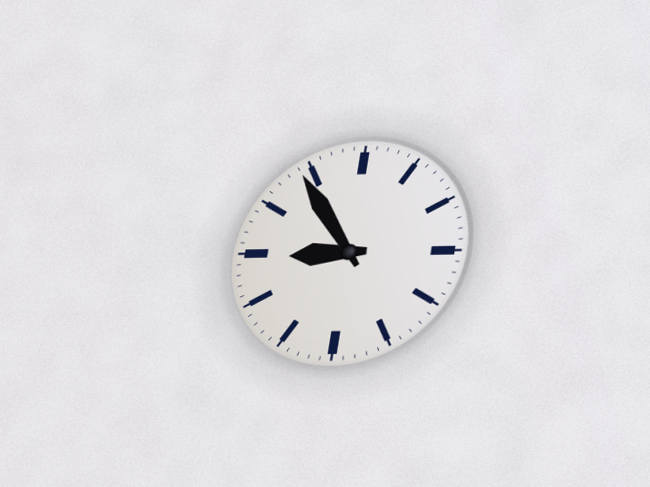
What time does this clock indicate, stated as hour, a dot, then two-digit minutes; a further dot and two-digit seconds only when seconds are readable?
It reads 8.54
